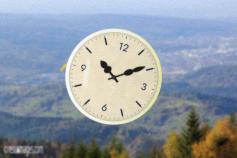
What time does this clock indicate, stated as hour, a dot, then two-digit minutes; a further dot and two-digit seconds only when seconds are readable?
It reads 10.09
